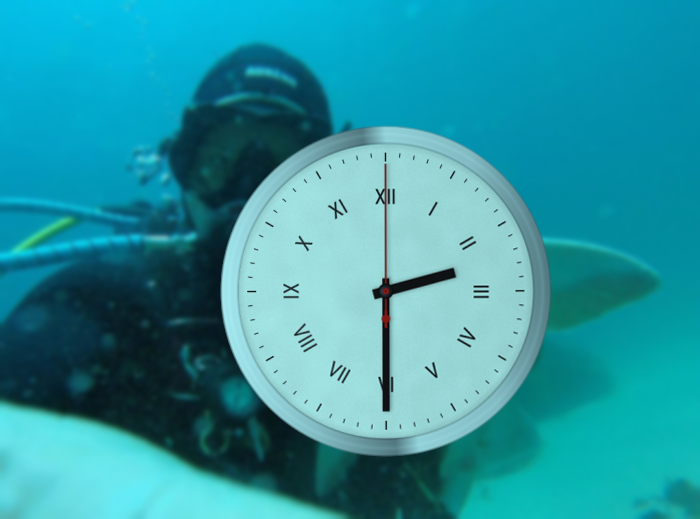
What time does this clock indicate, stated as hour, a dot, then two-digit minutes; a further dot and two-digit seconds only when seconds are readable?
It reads 2.30.00
